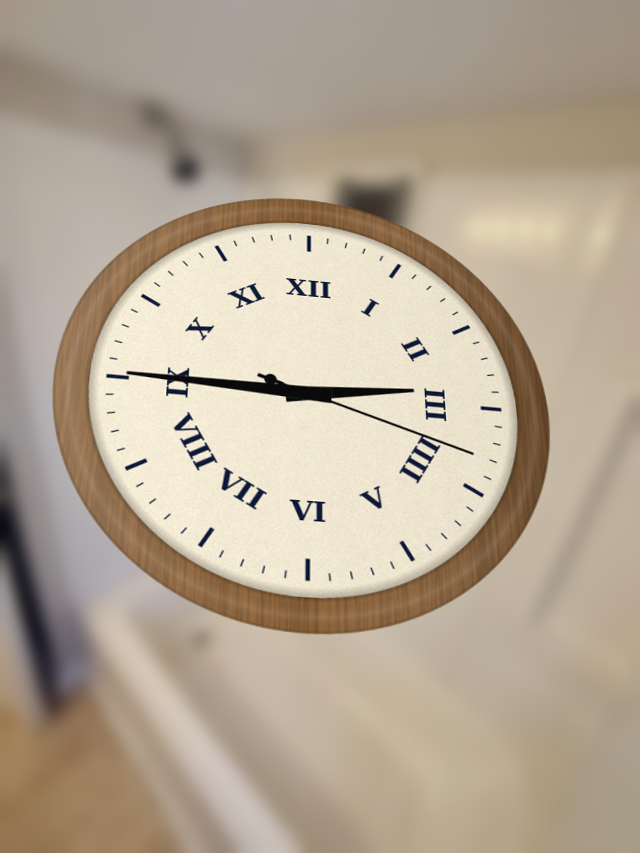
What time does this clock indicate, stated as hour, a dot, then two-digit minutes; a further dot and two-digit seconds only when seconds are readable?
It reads 2.45.18
